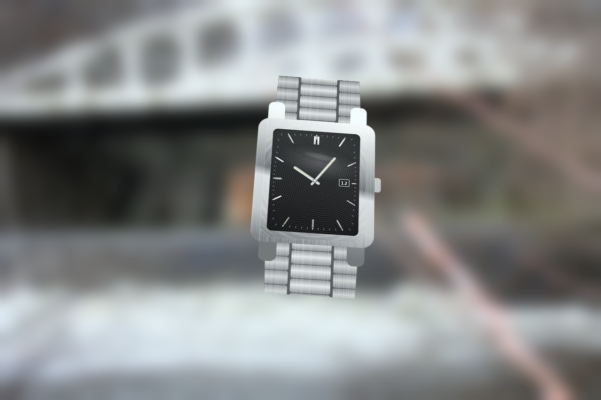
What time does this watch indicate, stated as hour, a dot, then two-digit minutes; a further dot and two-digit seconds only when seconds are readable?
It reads 10.06
